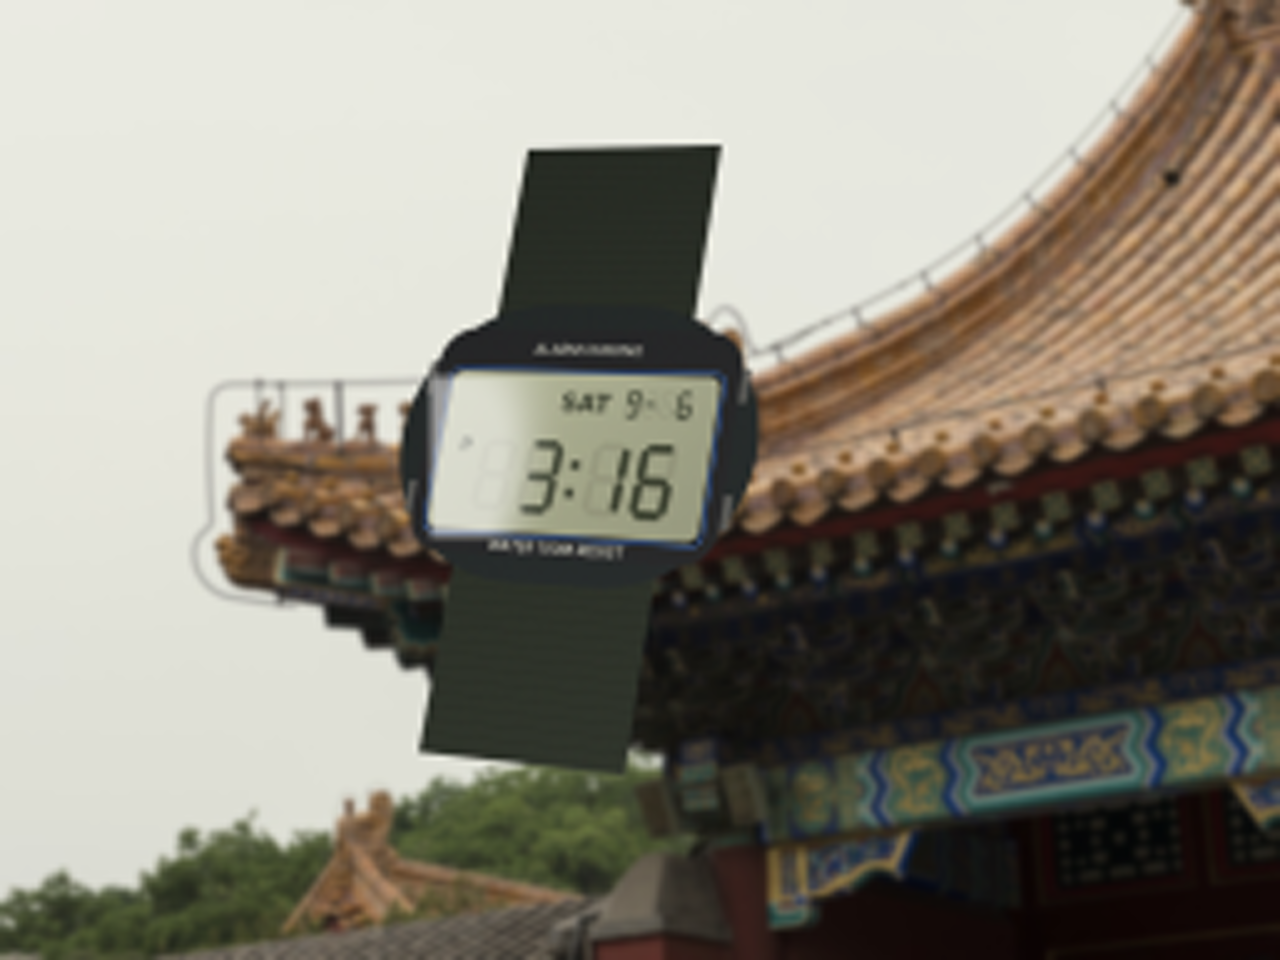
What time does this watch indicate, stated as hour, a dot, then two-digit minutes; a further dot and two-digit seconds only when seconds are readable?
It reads 3.16
